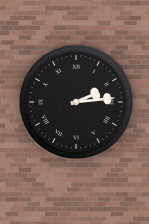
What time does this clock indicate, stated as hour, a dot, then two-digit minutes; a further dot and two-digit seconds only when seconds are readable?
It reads 2.14
